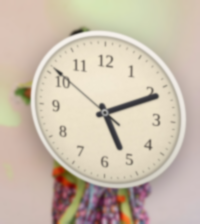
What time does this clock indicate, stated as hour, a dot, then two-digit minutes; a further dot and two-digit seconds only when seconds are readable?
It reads 5.10.51
